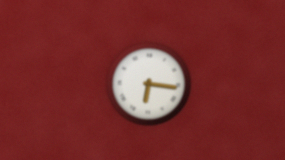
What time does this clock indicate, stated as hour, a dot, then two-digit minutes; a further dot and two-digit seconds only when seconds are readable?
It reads 6.16
